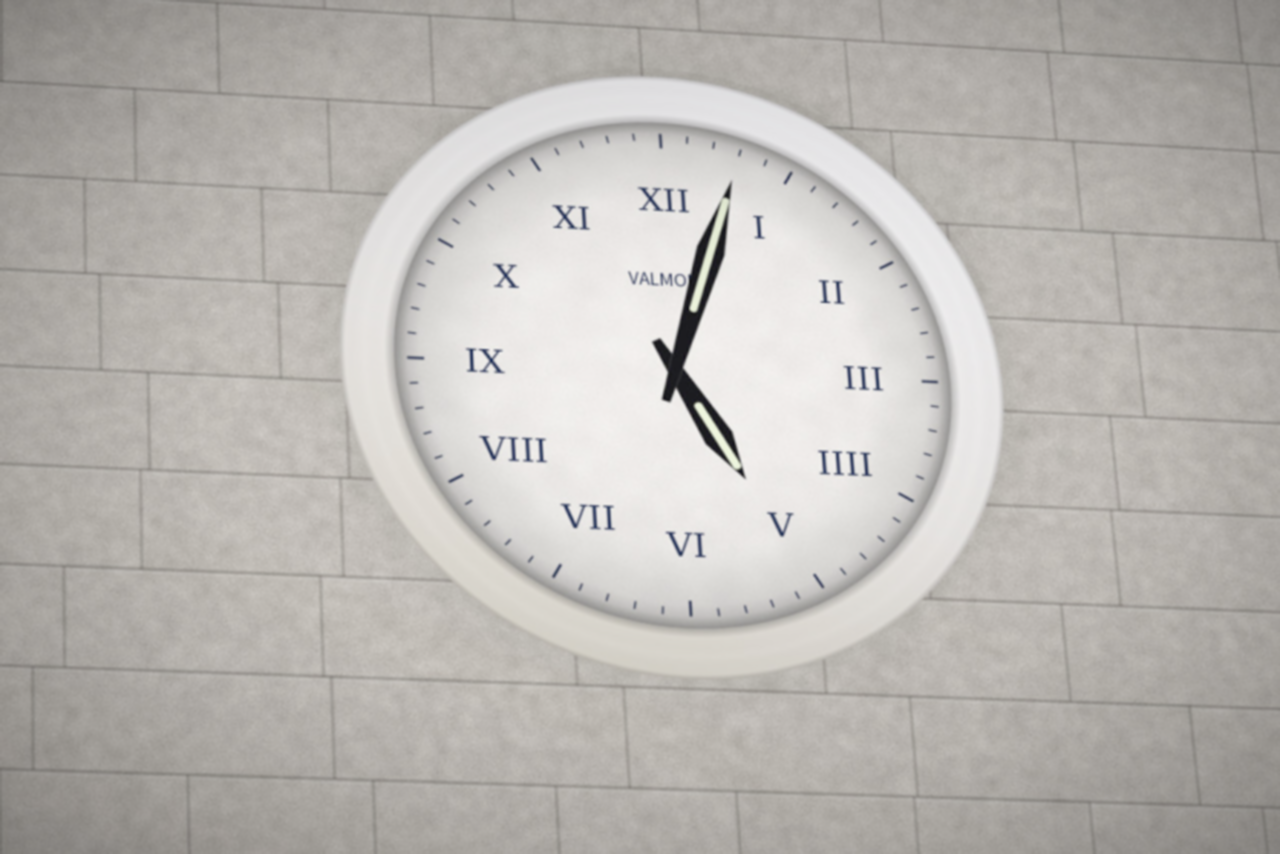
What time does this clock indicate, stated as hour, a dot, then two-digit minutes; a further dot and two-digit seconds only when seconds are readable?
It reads 5.03
